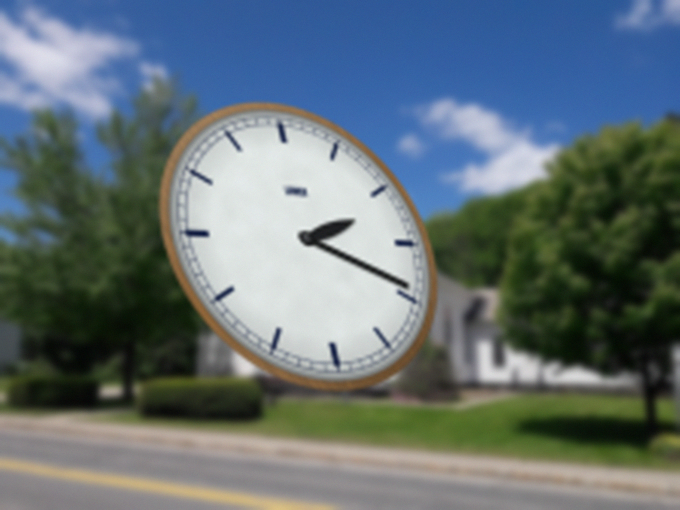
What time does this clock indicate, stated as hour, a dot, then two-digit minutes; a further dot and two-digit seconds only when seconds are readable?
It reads 2.19
